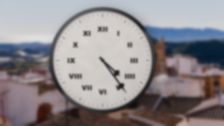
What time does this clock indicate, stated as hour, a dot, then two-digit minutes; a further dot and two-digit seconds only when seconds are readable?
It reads 4.24
